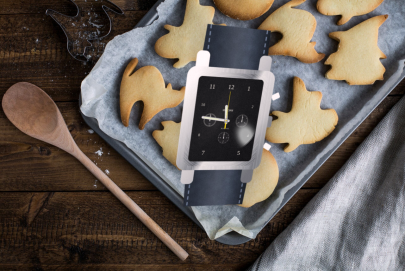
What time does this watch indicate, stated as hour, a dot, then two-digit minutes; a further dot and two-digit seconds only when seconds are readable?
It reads 11.46
